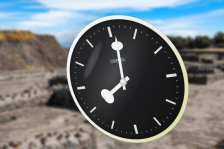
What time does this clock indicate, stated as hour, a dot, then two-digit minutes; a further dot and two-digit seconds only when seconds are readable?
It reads 8.01
